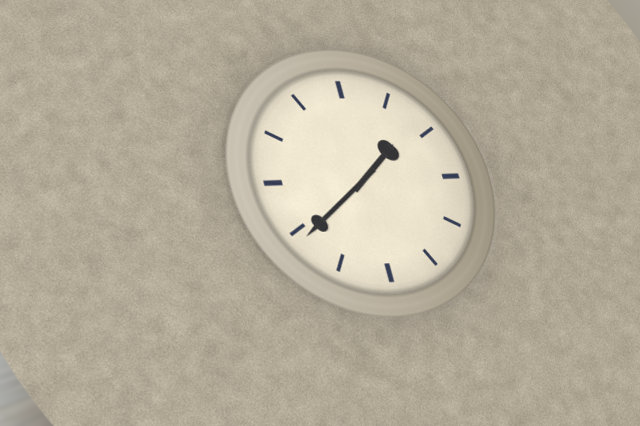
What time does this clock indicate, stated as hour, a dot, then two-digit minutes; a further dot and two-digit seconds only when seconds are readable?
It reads 1.39
